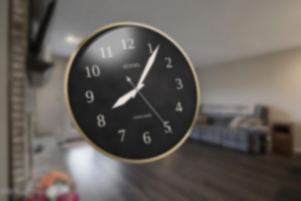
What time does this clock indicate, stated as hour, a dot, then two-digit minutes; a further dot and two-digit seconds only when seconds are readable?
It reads 8.06.25
